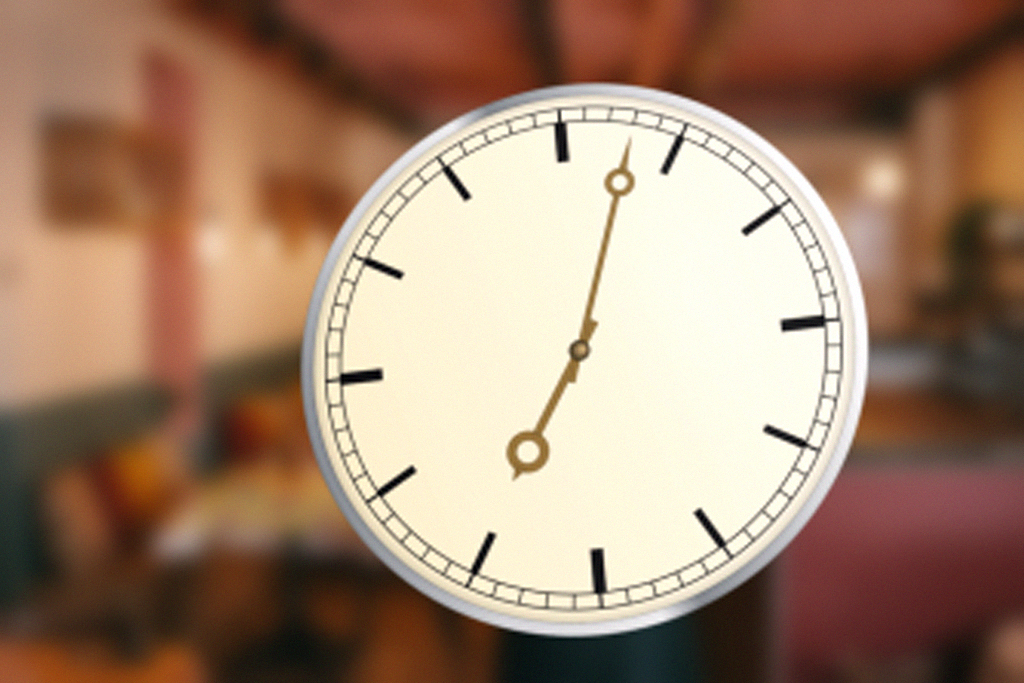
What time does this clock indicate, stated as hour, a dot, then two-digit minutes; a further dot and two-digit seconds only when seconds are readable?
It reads 7.03
